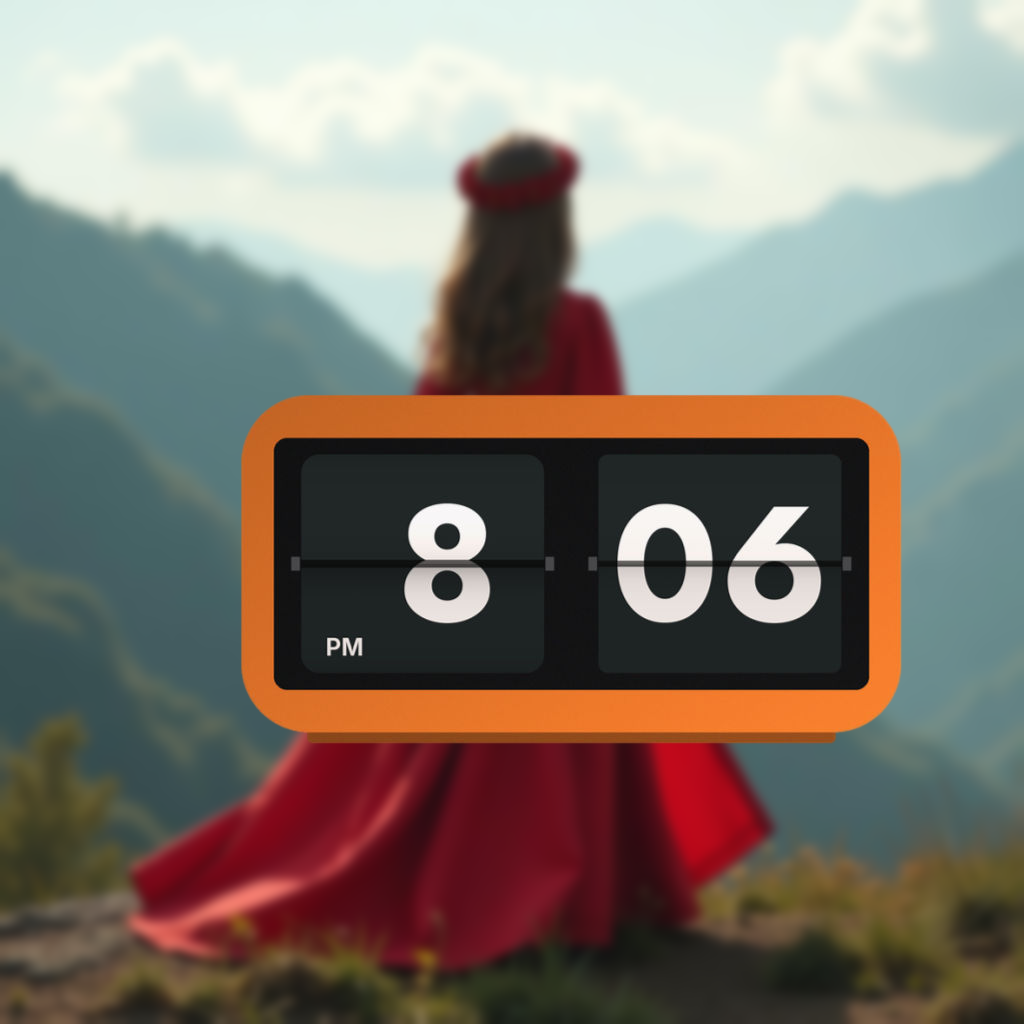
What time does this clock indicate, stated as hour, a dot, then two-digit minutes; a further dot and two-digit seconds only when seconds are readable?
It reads 8.06
